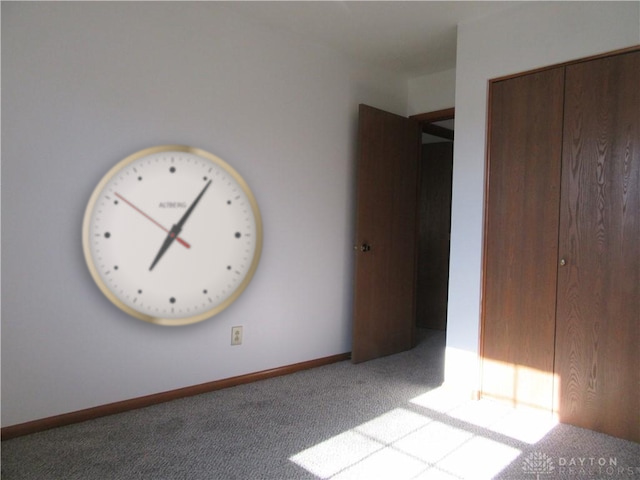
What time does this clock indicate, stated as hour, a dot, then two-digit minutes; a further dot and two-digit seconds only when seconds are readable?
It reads 7.05.51
